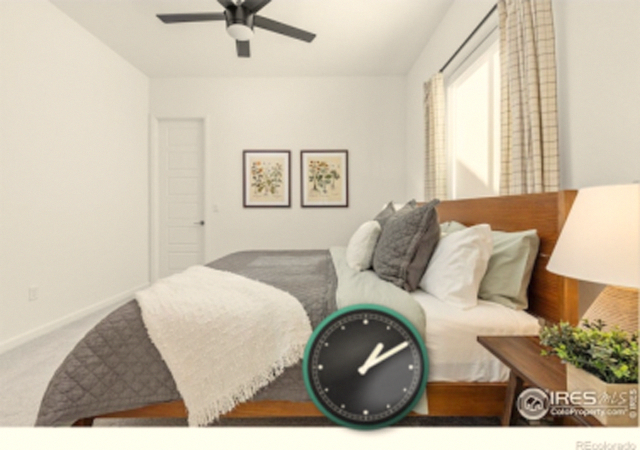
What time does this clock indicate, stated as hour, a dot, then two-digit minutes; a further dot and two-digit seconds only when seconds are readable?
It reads 1.10
